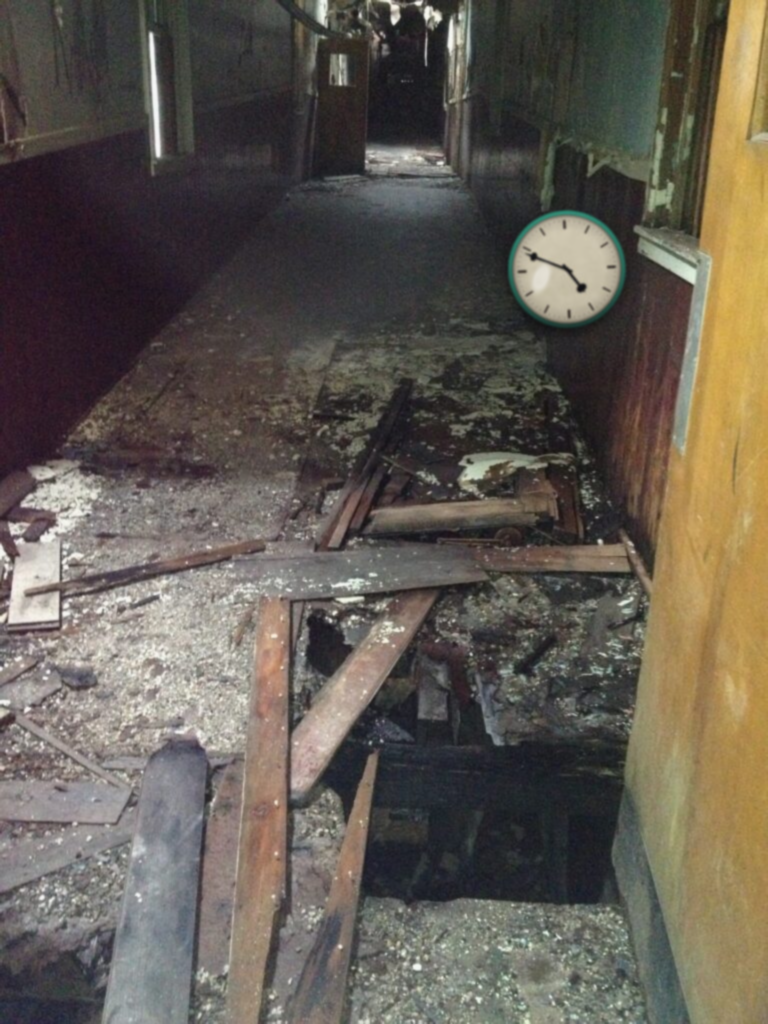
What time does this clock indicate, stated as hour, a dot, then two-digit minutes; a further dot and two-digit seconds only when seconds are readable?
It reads 4.49
